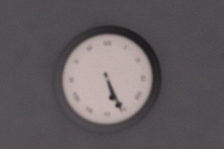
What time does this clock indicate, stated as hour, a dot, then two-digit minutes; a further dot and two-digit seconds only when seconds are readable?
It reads 5.26
